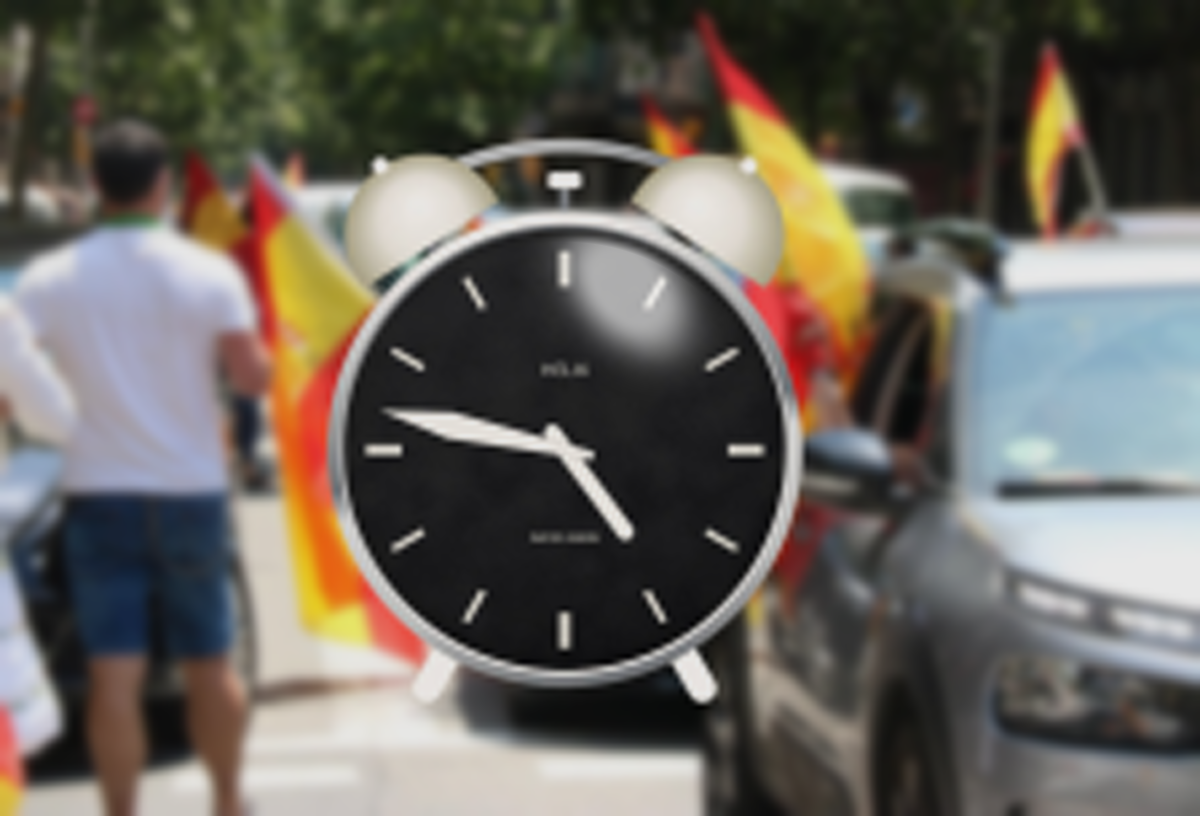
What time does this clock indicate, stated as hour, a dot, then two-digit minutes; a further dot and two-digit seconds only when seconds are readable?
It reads 4.47
